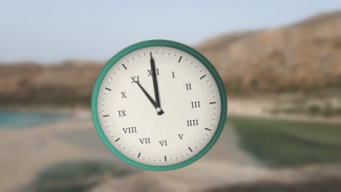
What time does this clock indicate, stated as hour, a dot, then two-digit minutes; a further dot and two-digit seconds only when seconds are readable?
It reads 11.00
